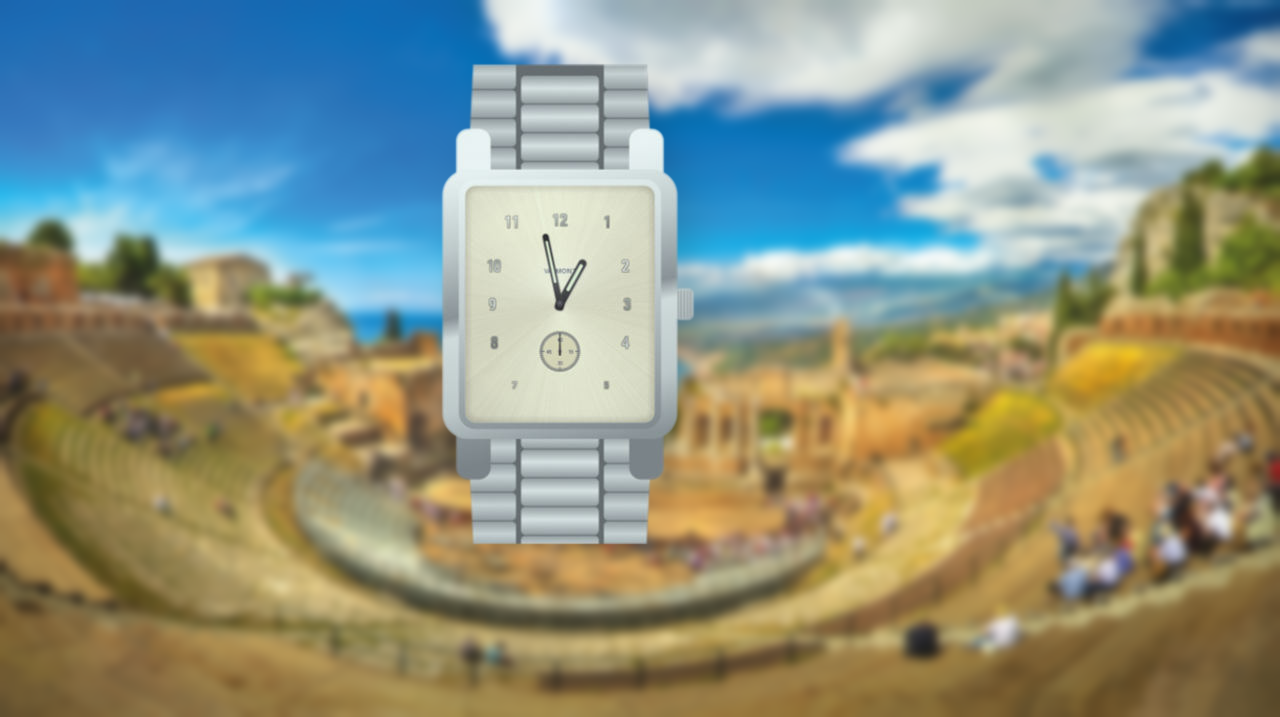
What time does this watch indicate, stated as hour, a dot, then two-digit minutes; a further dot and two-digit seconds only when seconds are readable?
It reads 12.58
